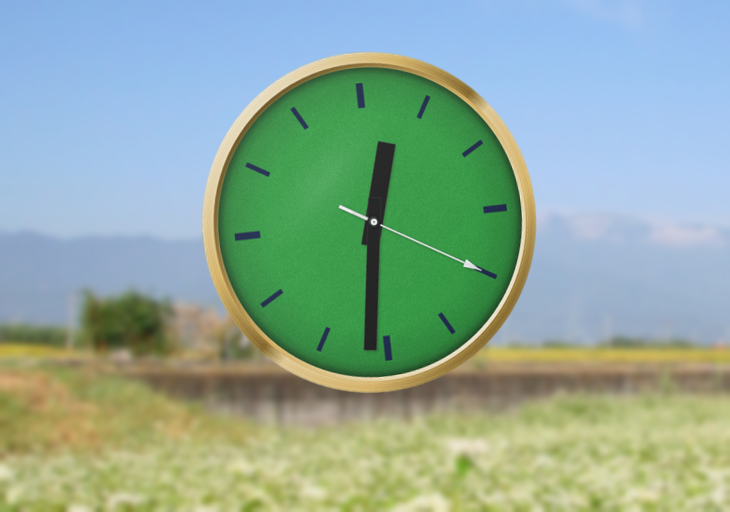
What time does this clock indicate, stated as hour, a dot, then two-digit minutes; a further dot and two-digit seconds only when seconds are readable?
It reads 12.31.20
